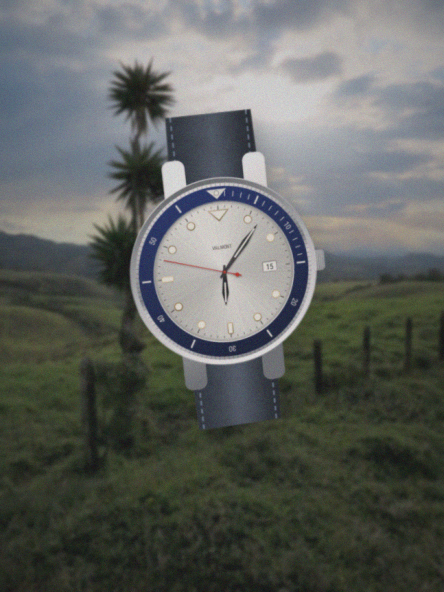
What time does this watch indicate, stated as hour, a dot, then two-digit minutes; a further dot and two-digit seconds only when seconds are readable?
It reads 6.06.48
